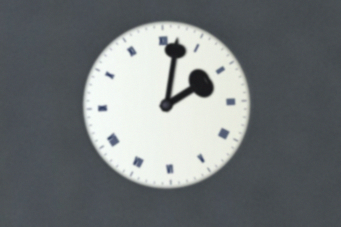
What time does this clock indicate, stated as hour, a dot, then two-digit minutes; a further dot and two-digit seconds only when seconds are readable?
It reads 2.02
